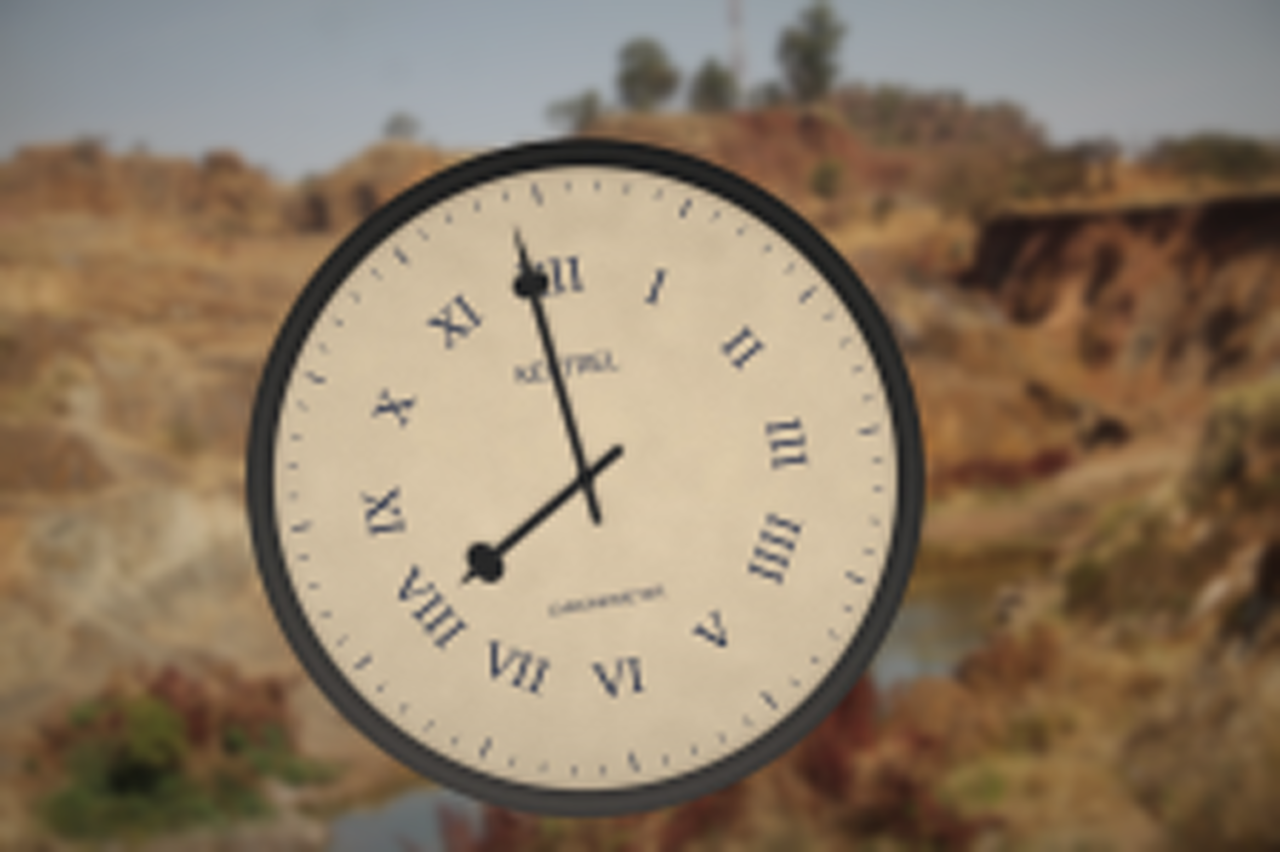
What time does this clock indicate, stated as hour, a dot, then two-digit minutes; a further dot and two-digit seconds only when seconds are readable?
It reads 7.59
